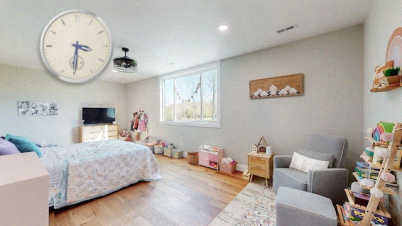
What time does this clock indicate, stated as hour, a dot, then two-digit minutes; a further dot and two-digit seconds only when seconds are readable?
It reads 3.31
